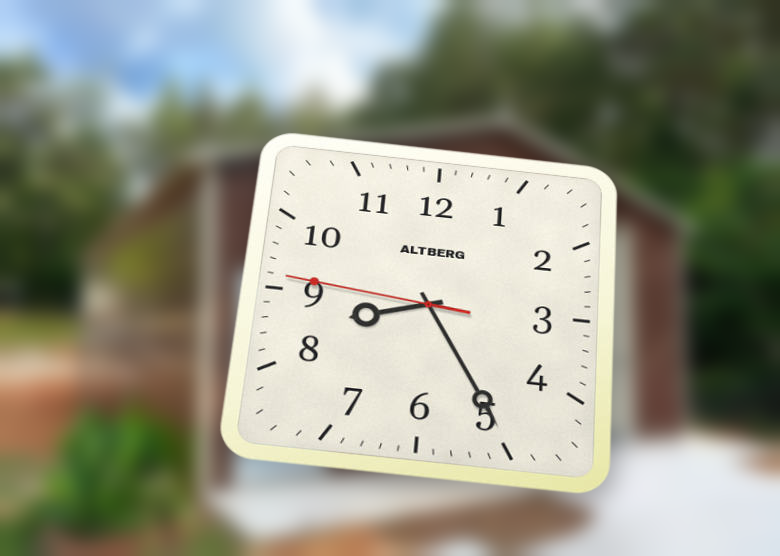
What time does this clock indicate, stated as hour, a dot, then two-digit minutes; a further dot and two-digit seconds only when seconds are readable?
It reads 8.24.46
